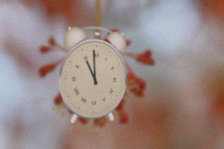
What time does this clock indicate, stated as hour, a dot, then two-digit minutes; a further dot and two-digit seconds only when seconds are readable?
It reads 10.59
